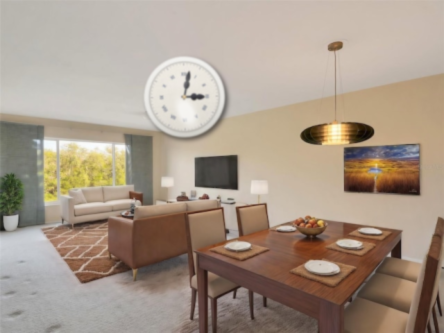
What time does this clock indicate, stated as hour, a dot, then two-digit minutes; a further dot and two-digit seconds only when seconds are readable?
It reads 3.02
